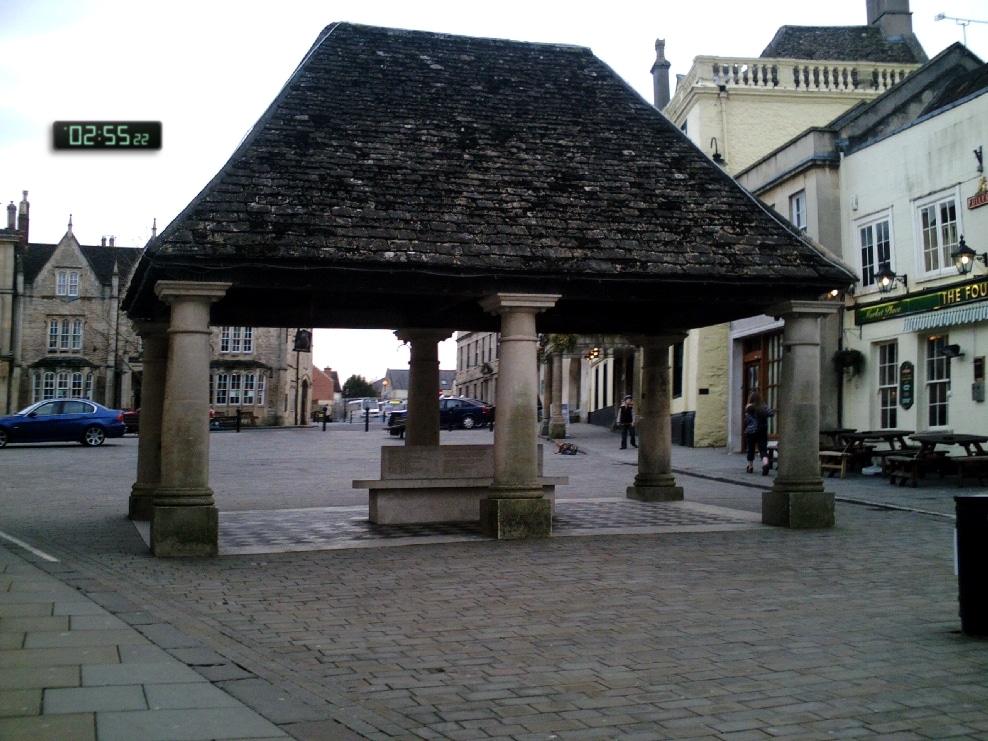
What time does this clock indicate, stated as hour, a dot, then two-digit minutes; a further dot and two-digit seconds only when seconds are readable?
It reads 2.55.22
